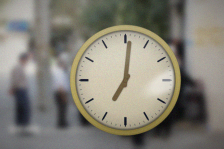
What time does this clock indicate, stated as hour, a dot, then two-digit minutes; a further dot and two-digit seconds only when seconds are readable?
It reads 7.01
